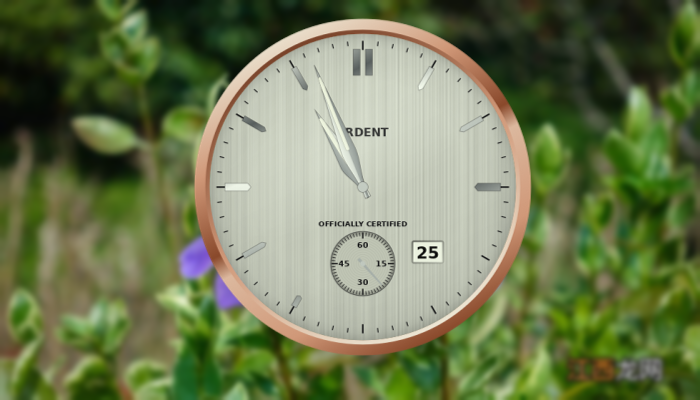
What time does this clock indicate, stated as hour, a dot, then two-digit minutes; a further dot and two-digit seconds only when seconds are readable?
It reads 10.56.23
